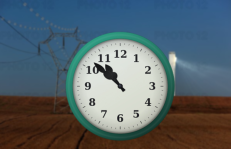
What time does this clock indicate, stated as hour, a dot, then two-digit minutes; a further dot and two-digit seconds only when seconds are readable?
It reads 10.52
